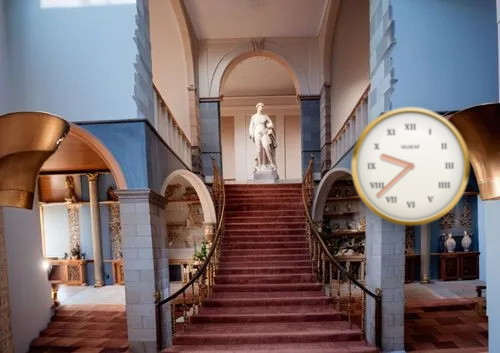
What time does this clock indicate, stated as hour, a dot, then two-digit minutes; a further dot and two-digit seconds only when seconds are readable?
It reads 9.38
